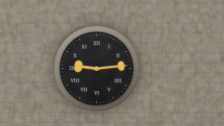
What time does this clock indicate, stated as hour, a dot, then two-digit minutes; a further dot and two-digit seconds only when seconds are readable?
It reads 9.14
